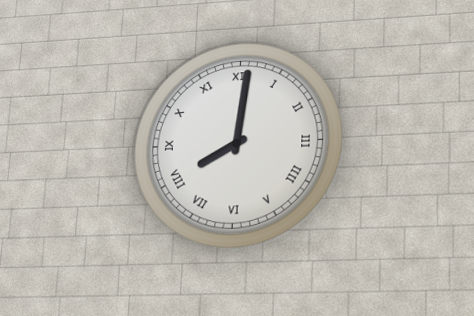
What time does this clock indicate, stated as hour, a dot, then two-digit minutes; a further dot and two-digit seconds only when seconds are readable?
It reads 8.01
